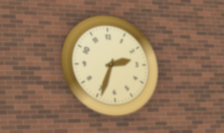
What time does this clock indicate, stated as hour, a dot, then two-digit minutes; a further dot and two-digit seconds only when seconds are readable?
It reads 2.34
